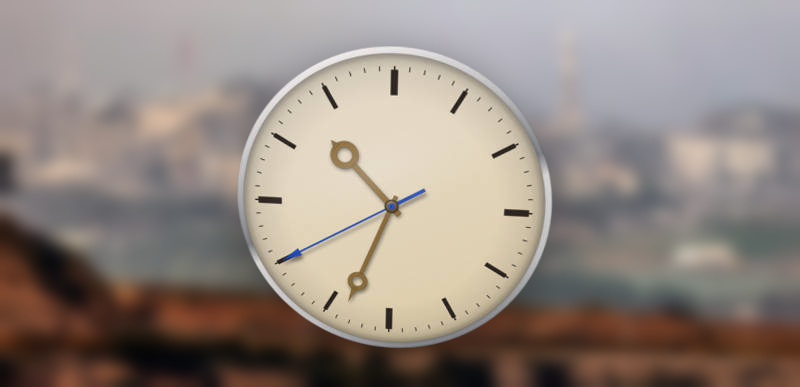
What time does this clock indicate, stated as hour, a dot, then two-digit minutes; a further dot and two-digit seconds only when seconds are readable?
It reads 10.33.40
